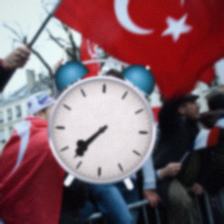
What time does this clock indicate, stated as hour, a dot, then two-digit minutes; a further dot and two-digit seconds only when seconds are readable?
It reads 7.37
